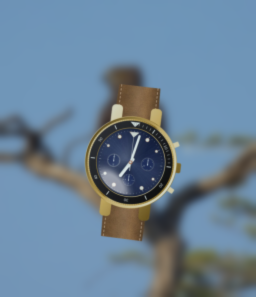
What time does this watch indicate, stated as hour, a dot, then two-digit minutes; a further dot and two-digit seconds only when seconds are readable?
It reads 7.02
